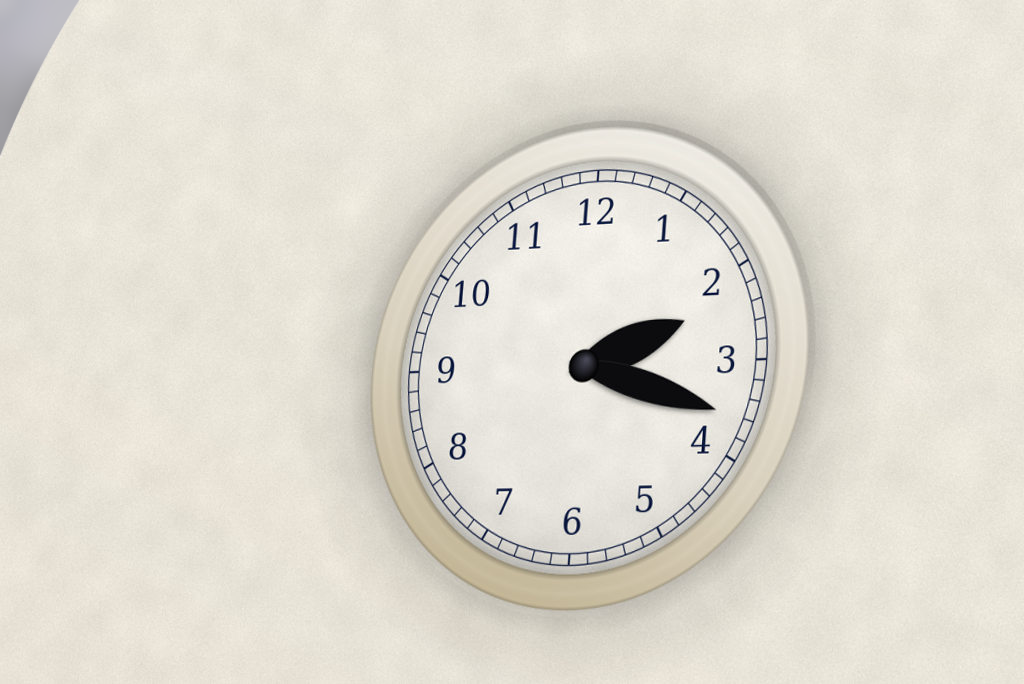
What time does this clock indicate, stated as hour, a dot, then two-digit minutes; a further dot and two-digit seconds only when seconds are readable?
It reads 2.18
